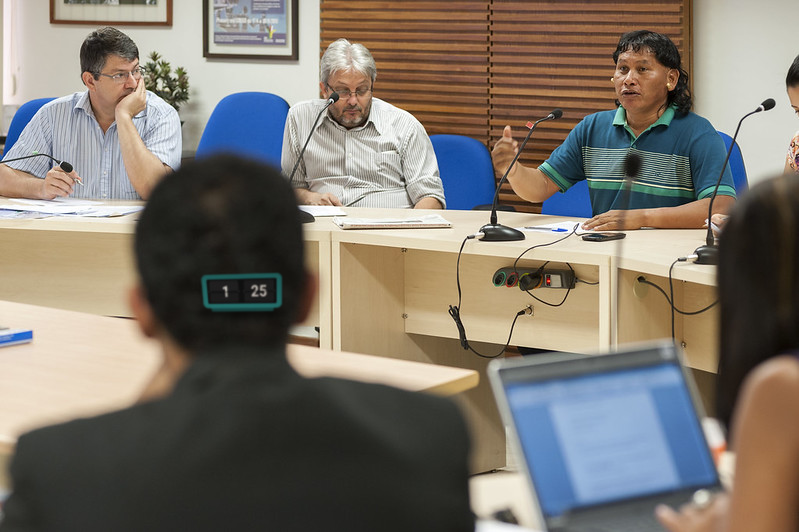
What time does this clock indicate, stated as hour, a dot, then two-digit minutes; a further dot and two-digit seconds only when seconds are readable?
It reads 1.25
